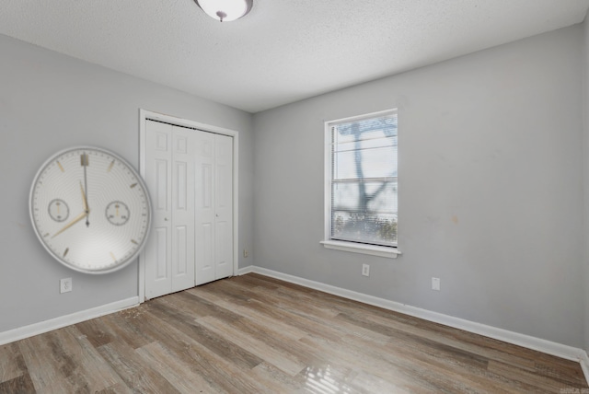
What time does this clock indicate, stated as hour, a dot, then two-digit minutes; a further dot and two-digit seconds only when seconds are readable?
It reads 11.39
